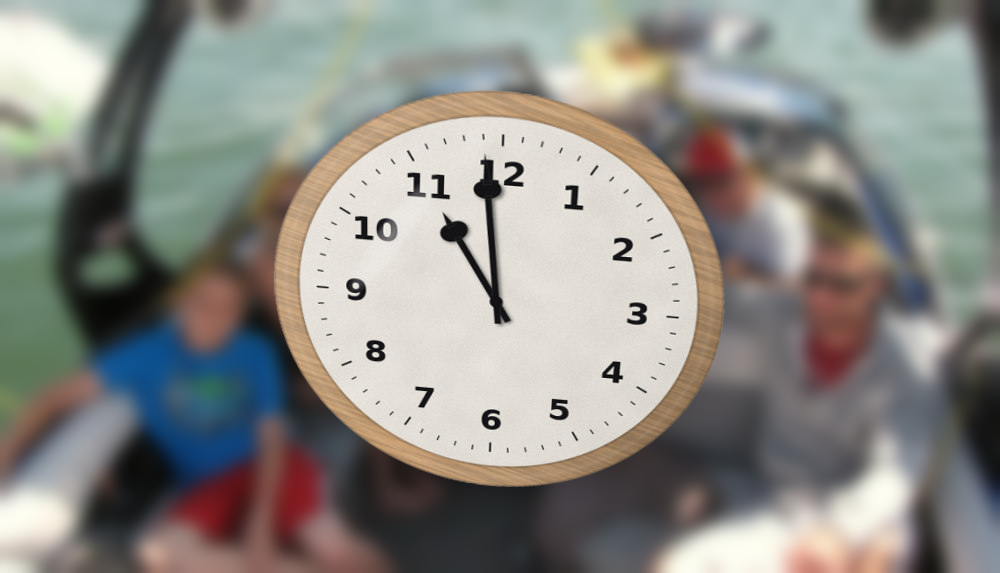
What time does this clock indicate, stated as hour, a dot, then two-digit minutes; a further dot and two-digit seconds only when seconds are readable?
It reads 10.59
